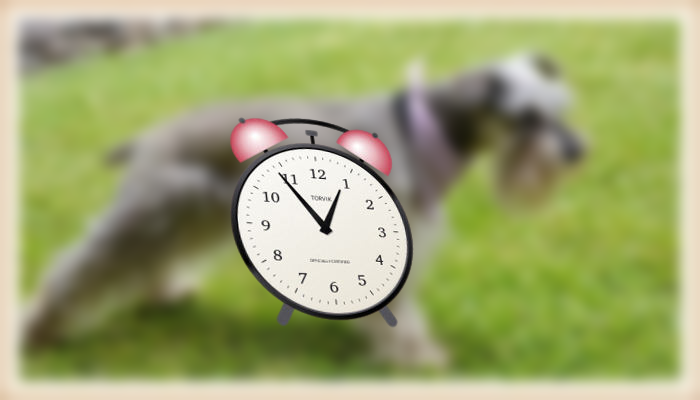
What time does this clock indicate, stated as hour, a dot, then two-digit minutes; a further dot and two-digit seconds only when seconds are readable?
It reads 12.54
